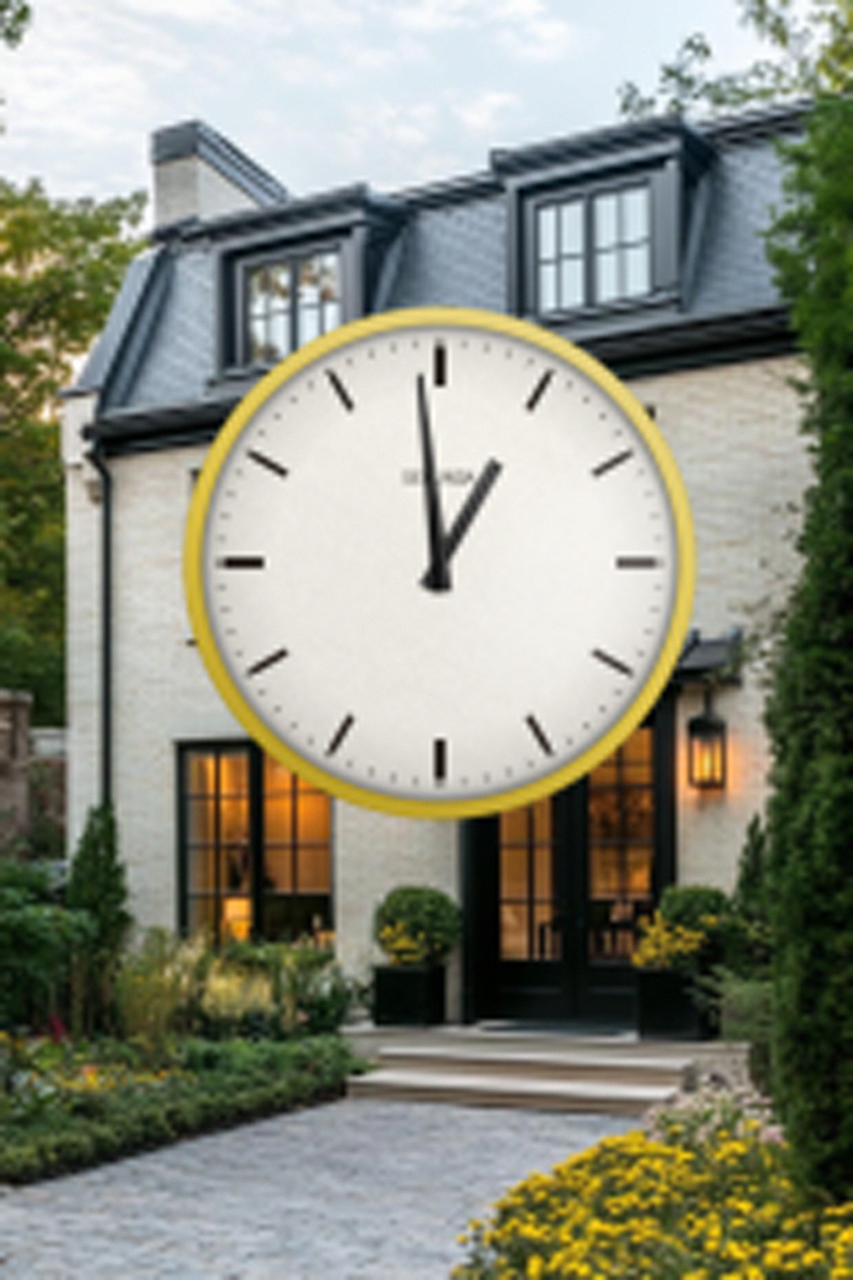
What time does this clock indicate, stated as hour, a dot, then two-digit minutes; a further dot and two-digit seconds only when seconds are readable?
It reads 12.59
